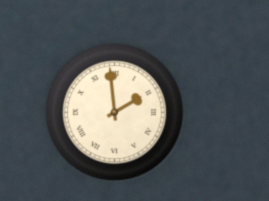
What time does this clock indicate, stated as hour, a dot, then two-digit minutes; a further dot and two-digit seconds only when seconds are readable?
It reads 1.59
